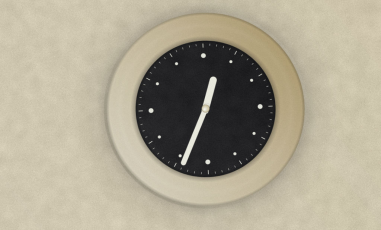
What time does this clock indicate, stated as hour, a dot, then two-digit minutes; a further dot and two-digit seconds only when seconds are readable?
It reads 12.34
